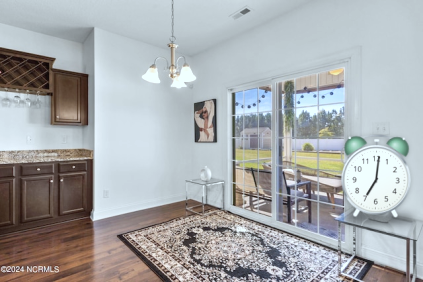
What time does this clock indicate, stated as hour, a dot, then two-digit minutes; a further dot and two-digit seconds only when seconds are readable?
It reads 7.01
